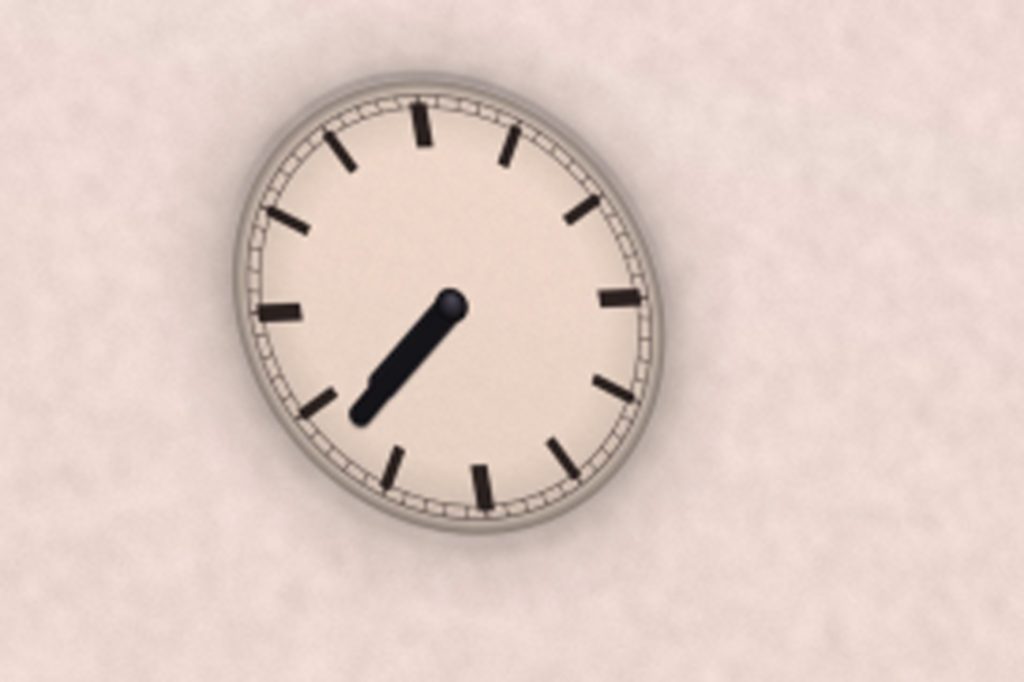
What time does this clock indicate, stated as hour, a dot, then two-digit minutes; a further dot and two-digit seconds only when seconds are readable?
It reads 7.38
